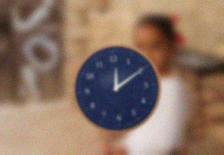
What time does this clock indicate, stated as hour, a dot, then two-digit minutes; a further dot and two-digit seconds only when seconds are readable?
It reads 12.10
